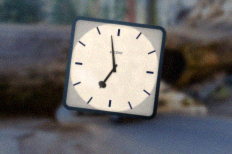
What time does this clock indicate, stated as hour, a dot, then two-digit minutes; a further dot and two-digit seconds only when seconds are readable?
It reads 6.58
